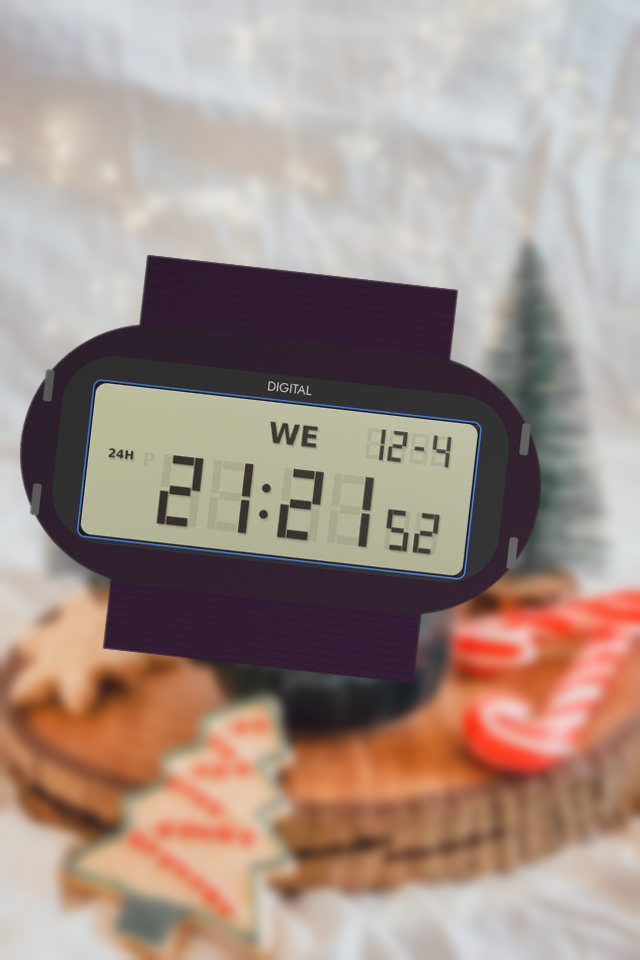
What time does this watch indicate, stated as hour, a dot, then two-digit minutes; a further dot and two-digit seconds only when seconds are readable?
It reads 21.21.52
